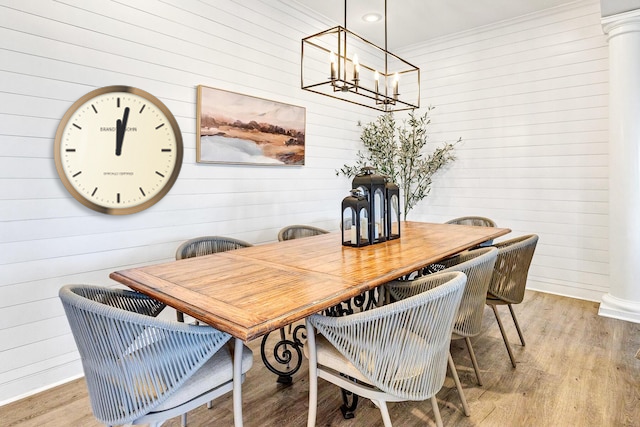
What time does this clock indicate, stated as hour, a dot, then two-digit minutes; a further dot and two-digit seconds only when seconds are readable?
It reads 12.02
